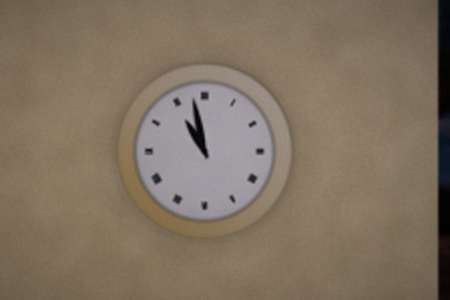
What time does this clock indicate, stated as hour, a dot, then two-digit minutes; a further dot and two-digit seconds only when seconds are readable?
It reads 10.58
